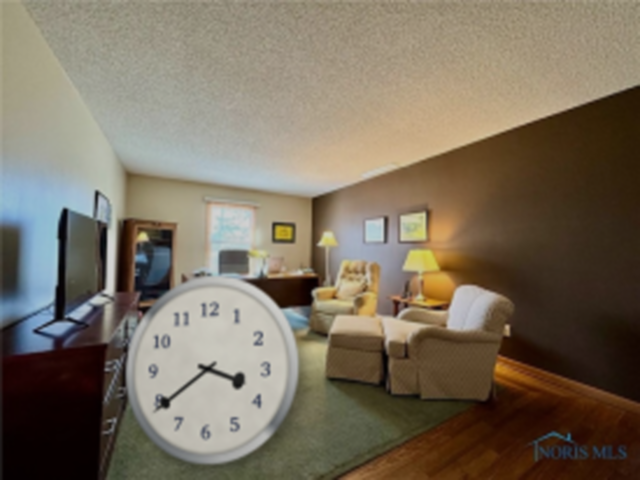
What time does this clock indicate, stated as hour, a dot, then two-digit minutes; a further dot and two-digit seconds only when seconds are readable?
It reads 3.39
